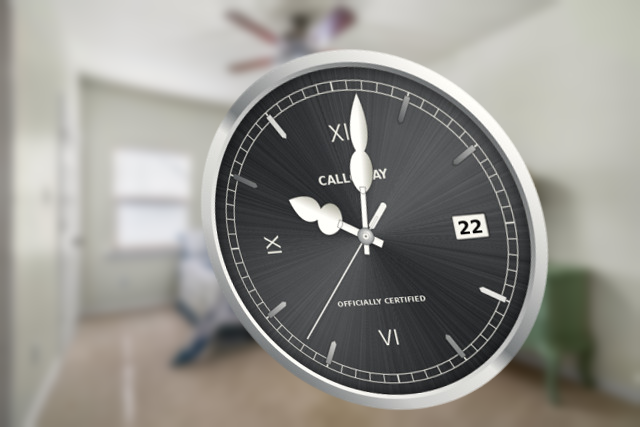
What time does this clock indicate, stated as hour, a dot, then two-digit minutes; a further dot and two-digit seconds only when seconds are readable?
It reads 10.01.37
